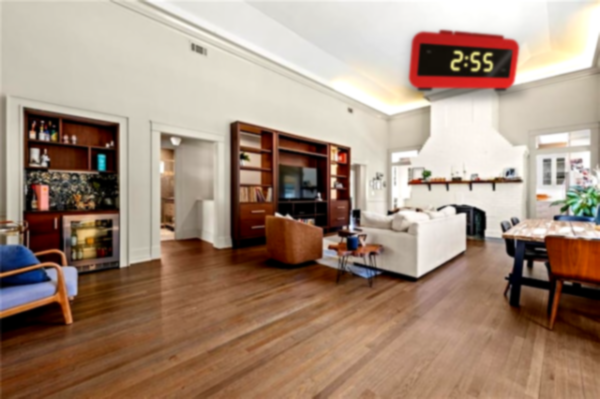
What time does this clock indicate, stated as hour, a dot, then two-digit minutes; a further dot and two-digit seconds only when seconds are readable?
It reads 2.55
